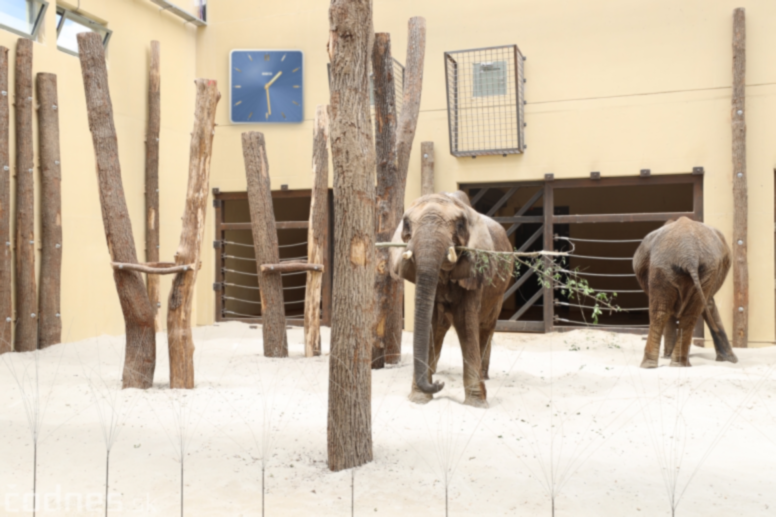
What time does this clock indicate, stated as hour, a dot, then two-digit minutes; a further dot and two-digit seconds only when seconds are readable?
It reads 1.29
